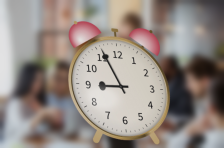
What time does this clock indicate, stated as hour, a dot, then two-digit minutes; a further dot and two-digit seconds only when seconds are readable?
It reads 8.56
